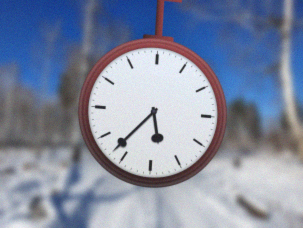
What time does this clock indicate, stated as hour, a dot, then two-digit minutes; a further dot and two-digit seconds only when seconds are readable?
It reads 5.37
